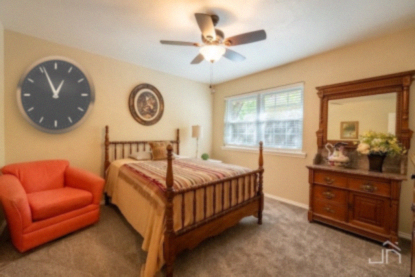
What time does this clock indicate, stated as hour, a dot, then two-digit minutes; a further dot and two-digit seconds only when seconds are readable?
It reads 12.56
